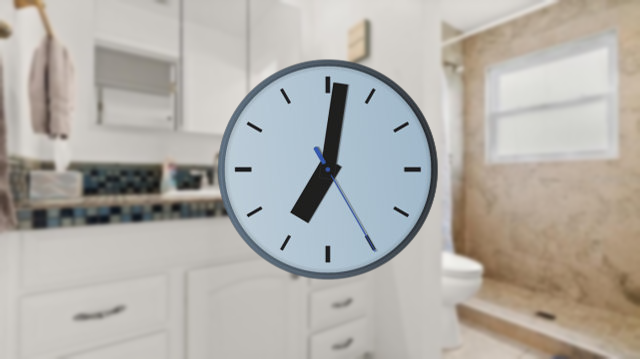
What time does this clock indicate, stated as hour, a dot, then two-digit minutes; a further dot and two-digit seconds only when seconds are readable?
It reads 7.01.25
